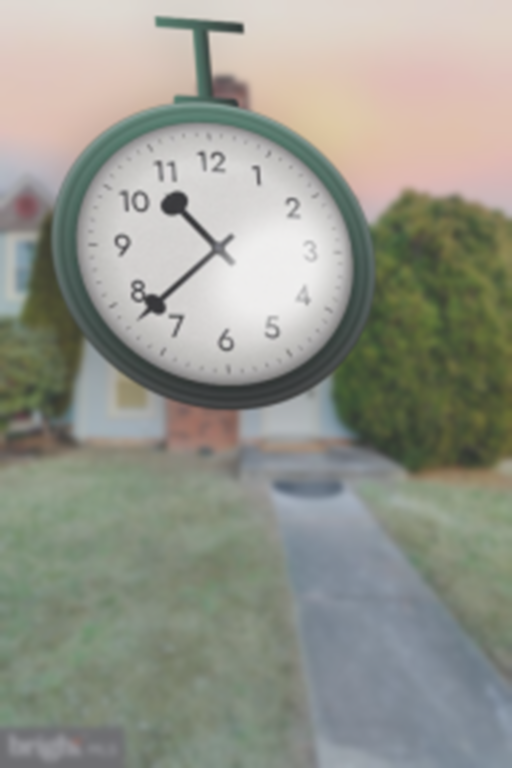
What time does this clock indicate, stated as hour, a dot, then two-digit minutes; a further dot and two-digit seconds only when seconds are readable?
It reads 10.38
